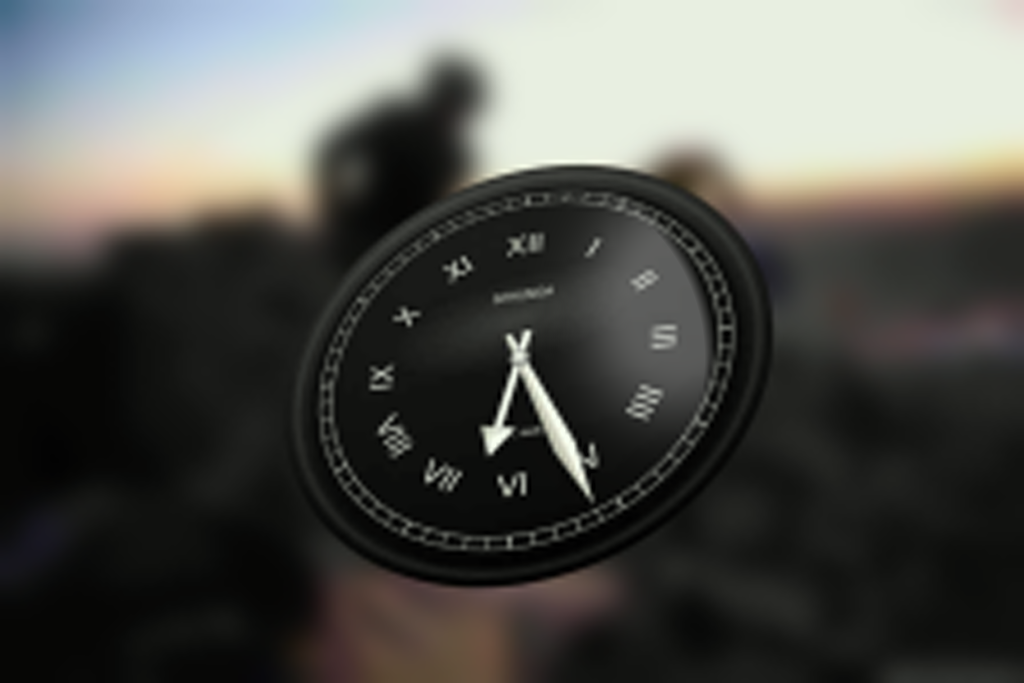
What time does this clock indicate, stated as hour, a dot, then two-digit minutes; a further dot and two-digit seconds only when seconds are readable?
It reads 6.26
